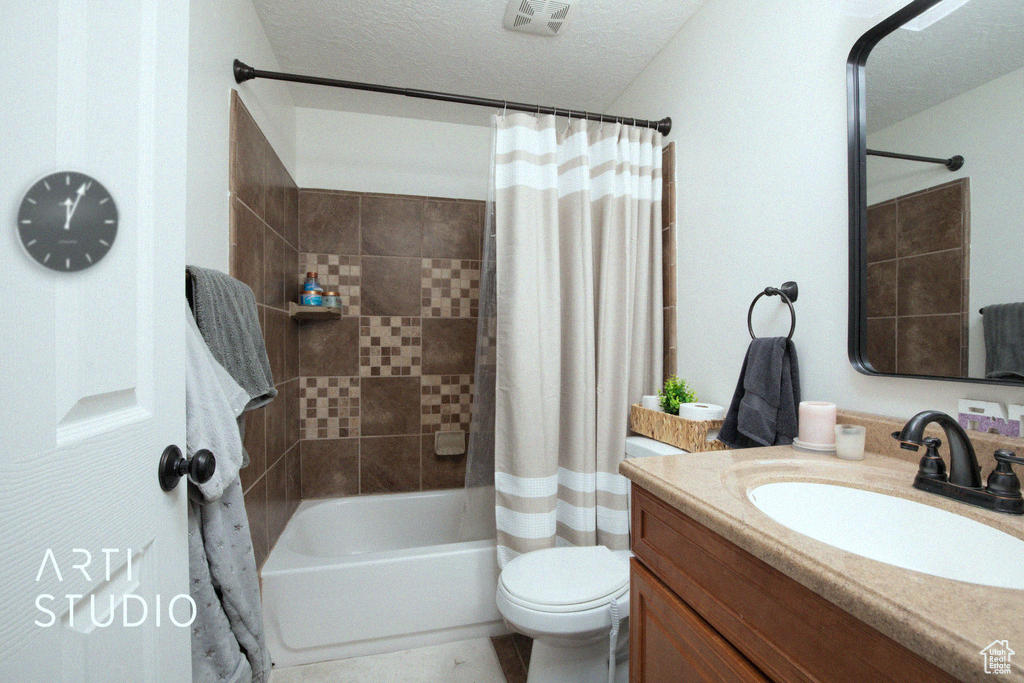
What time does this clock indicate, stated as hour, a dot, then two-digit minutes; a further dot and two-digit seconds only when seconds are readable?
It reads 12.04
